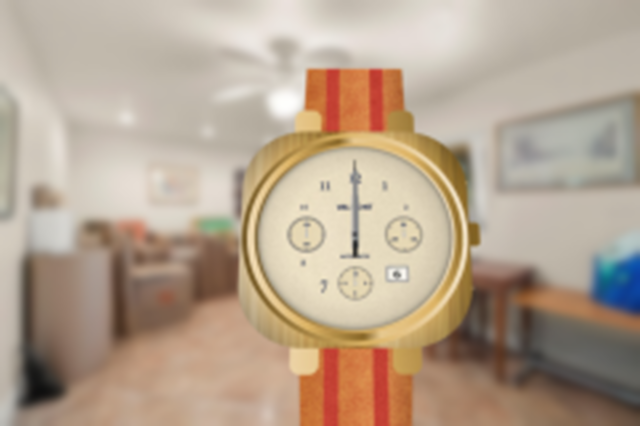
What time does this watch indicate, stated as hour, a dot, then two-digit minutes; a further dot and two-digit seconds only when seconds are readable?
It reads 12.00
